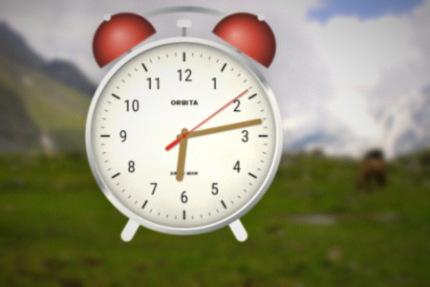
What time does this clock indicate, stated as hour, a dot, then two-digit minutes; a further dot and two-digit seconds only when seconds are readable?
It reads 6.13.09
